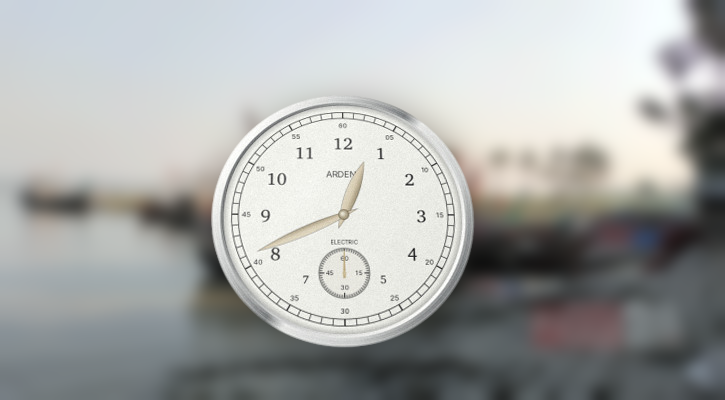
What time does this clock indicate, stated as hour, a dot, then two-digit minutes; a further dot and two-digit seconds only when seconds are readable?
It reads 12.41
